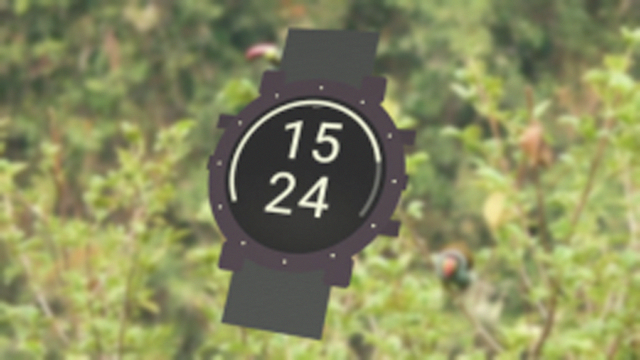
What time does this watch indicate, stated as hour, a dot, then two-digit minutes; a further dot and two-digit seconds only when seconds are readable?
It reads 15.24
